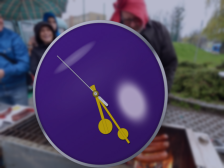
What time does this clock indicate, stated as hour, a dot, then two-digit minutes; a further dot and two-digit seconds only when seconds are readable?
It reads 5.23.52
